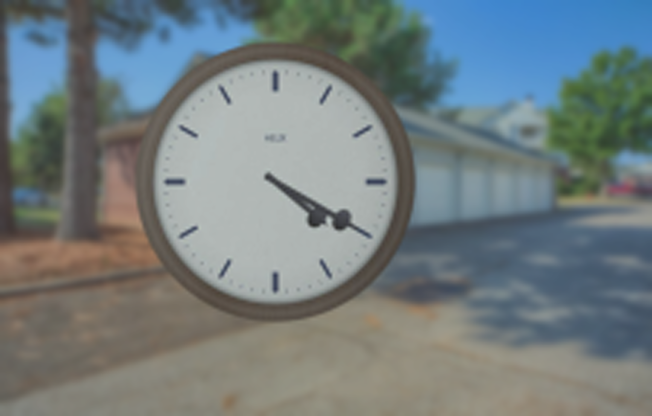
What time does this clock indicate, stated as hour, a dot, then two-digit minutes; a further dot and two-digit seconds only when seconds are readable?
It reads 4.20
